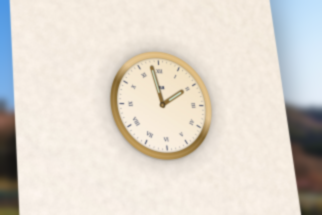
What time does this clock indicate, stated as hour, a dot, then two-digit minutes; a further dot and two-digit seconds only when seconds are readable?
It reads 1.58
